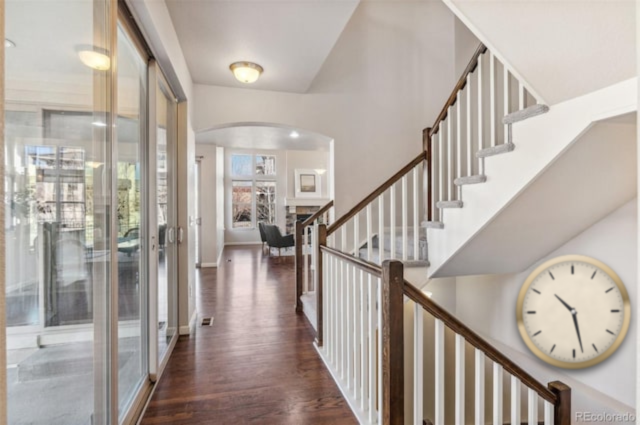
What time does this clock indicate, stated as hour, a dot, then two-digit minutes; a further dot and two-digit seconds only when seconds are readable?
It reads 10.28
